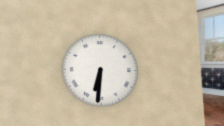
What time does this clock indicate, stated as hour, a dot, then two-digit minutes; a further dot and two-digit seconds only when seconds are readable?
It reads 6.31
